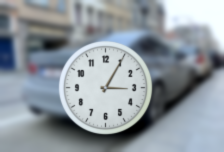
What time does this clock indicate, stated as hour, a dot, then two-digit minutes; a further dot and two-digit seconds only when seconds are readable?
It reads 3.05
